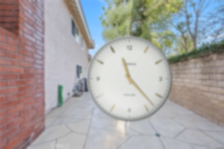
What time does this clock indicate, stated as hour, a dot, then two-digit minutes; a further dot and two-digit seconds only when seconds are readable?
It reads 11.23
